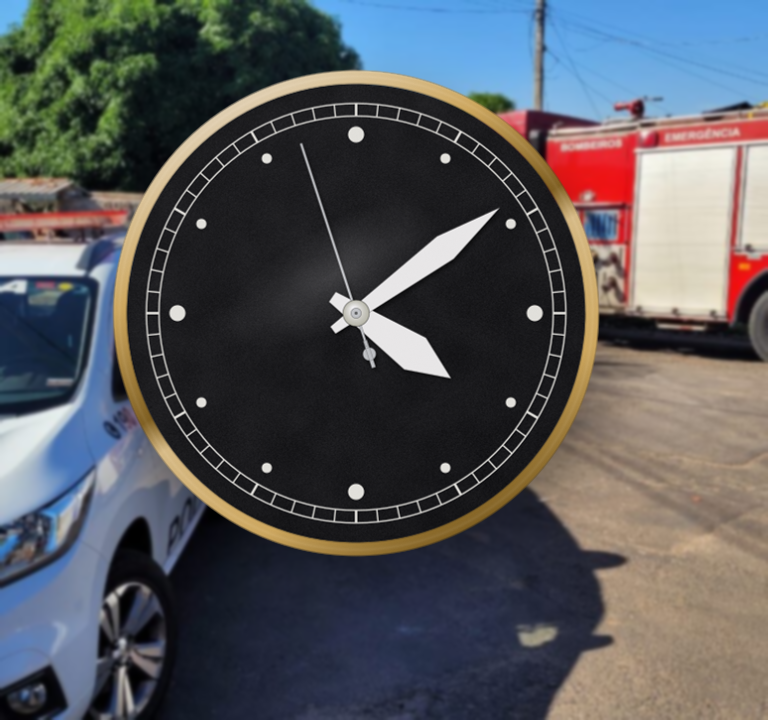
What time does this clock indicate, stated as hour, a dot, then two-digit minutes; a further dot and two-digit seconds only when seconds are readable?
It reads 4.08.57
